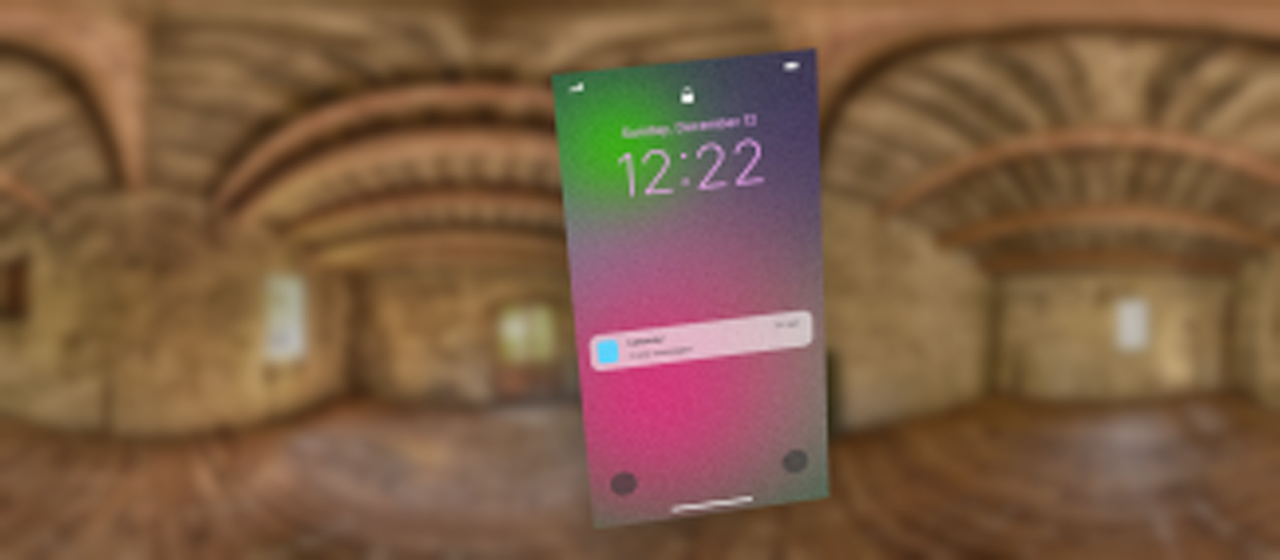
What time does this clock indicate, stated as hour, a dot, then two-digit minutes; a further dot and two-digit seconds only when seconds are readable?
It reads 12.22
